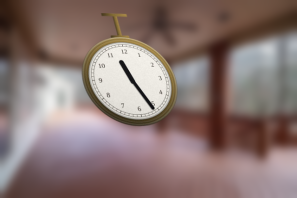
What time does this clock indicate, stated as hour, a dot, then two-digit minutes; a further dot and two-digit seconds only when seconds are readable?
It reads 11.26
